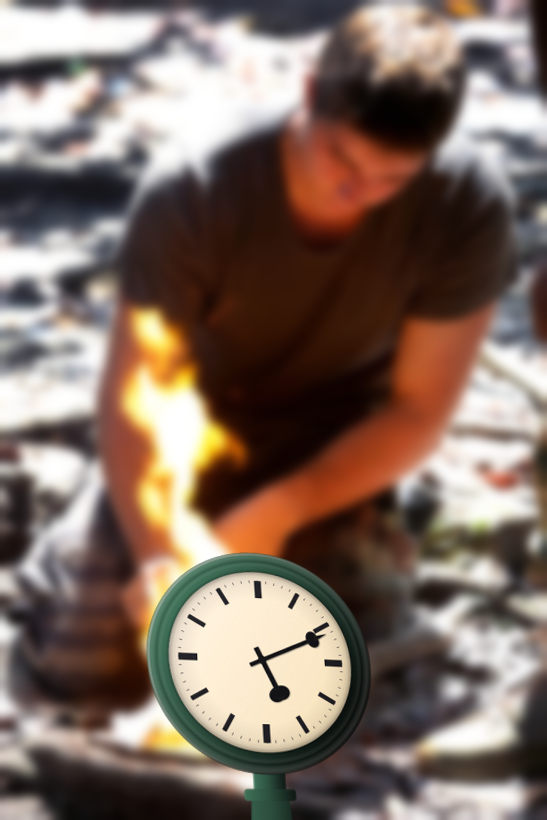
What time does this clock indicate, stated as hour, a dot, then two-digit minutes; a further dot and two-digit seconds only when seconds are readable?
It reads 5.11
